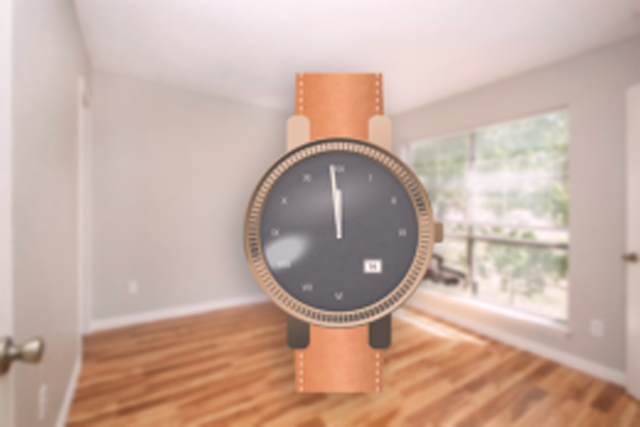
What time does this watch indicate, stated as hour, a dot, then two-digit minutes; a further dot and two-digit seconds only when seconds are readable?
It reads 11.59
